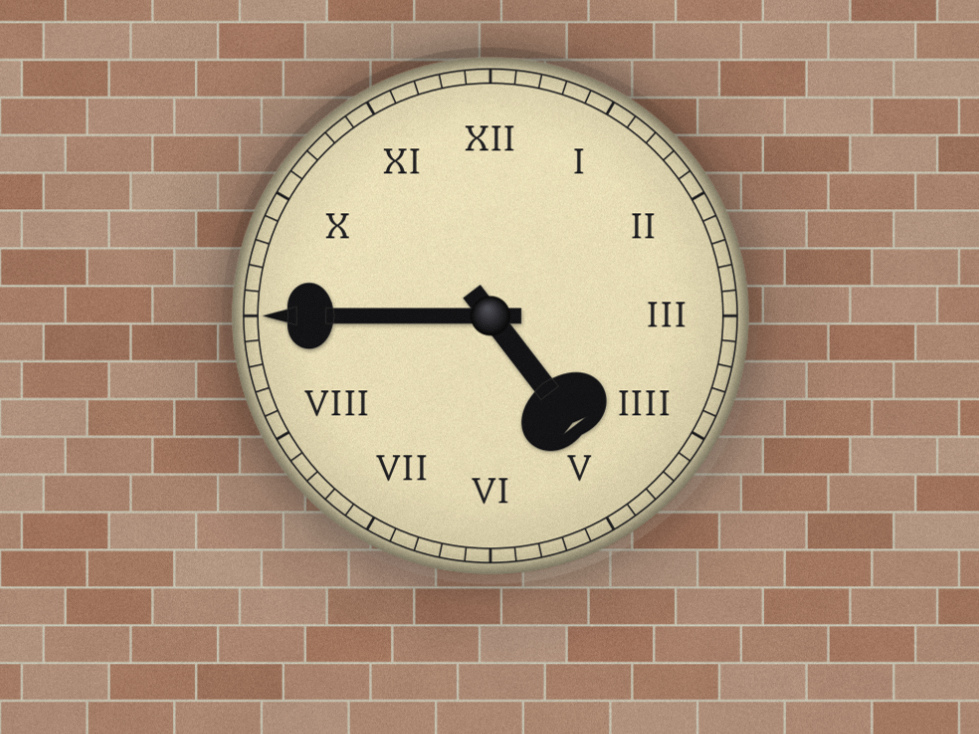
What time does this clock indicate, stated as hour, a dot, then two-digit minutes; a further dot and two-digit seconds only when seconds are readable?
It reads 4.45
